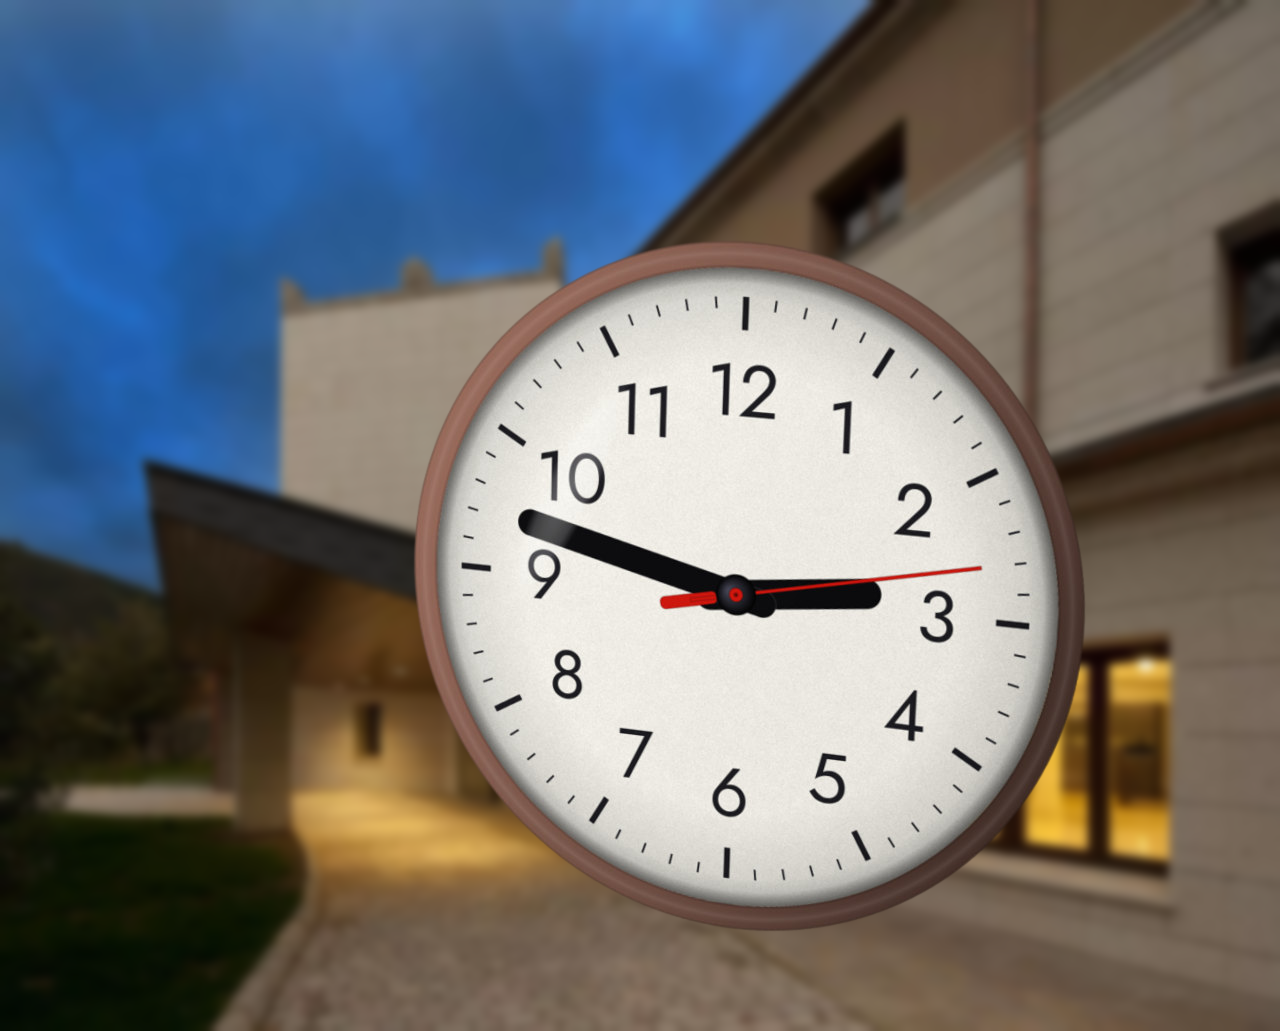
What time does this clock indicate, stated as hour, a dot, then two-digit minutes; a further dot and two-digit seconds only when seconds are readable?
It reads 2.47.13
